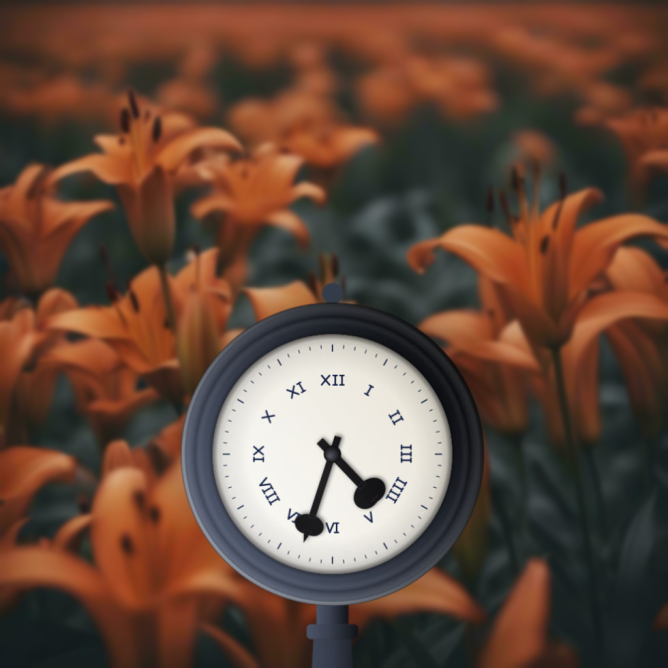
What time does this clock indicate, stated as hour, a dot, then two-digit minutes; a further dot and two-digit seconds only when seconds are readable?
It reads 4.33
